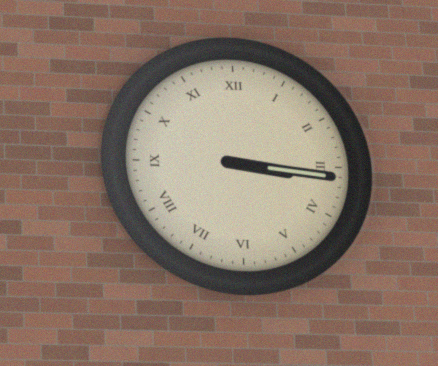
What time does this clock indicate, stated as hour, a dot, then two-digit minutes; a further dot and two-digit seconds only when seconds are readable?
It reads 3.16
